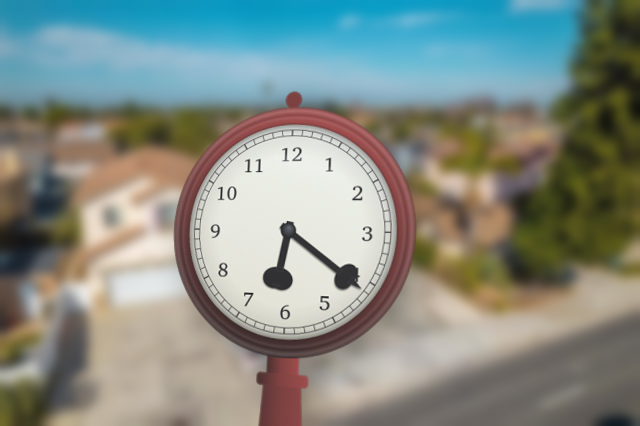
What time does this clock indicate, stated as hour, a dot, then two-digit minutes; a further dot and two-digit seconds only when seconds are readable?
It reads 6.21
